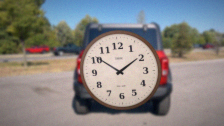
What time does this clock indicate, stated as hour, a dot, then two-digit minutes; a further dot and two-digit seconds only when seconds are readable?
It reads 1.51
